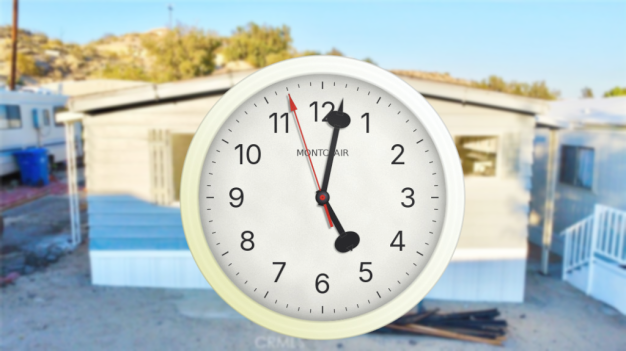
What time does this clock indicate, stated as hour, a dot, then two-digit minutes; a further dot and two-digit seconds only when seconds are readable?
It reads 5.01.57
